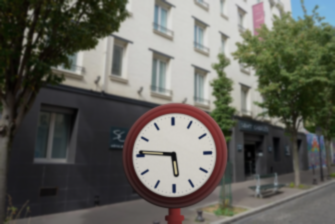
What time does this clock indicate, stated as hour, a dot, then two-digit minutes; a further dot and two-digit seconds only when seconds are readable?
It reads 5.46
